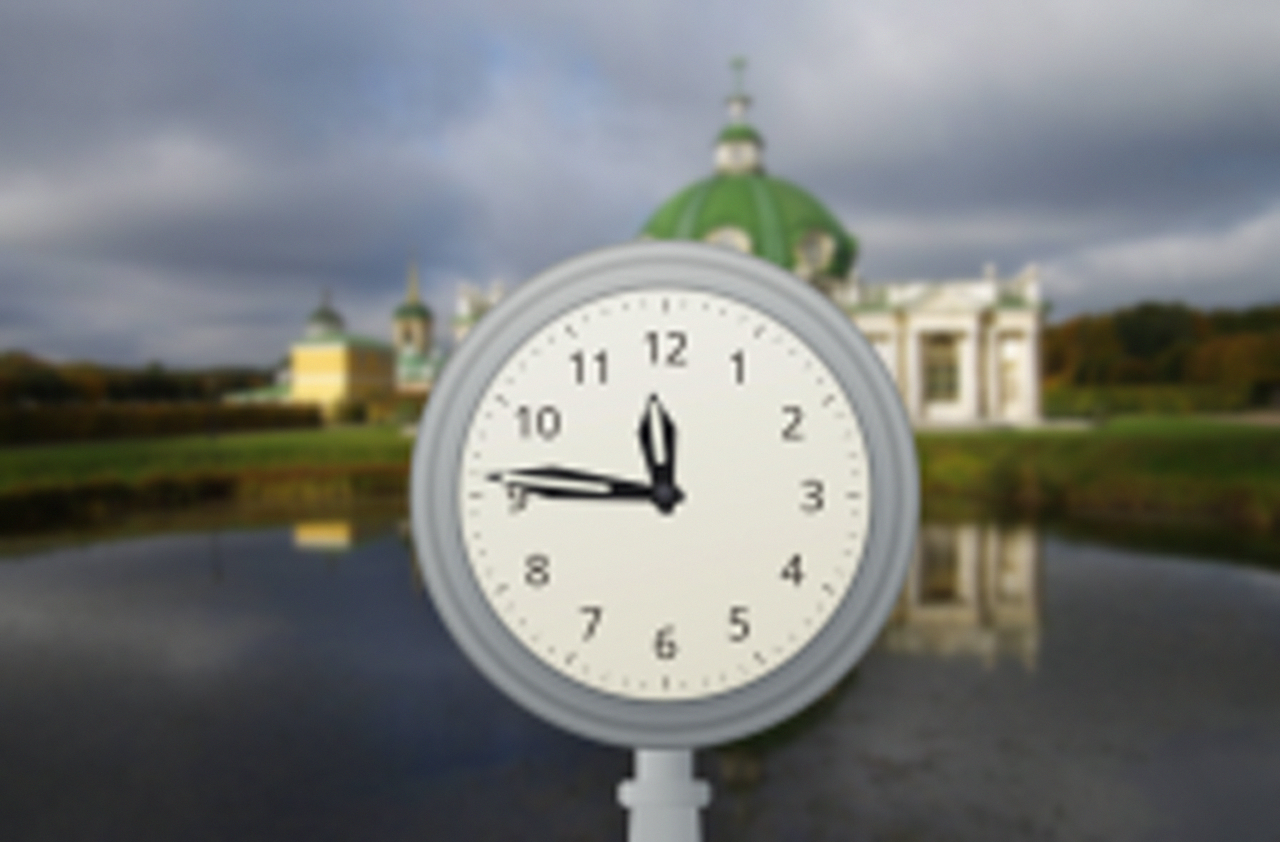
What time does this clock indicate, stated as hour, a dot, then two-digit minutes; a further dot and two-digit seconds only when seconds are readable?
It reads 11.46
